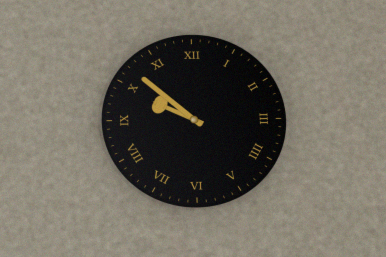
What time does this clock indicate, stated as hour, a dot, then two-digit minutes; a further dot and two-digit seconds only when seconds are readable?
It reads 9.52
